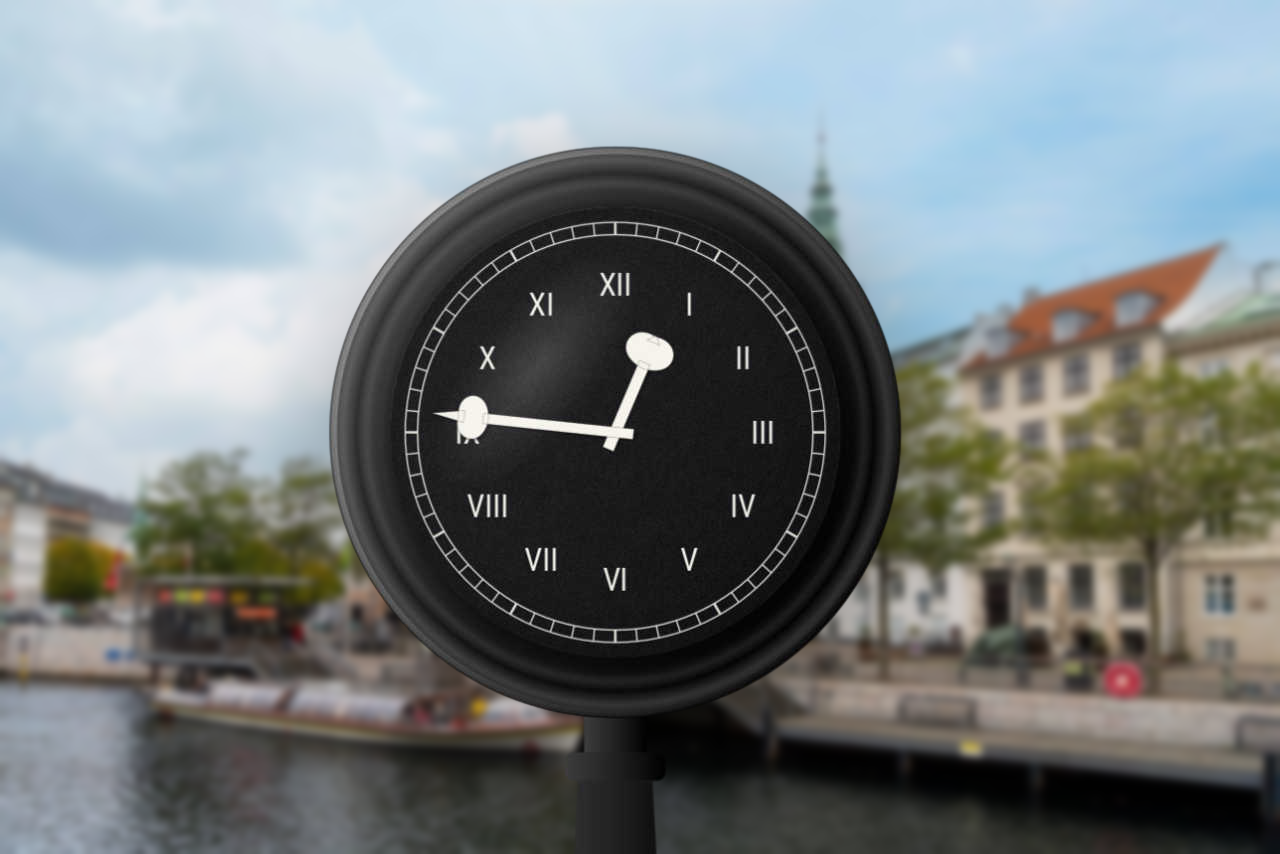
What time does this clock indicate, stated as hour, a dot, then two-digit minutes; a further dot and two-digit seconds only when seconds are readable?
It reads 12.46
